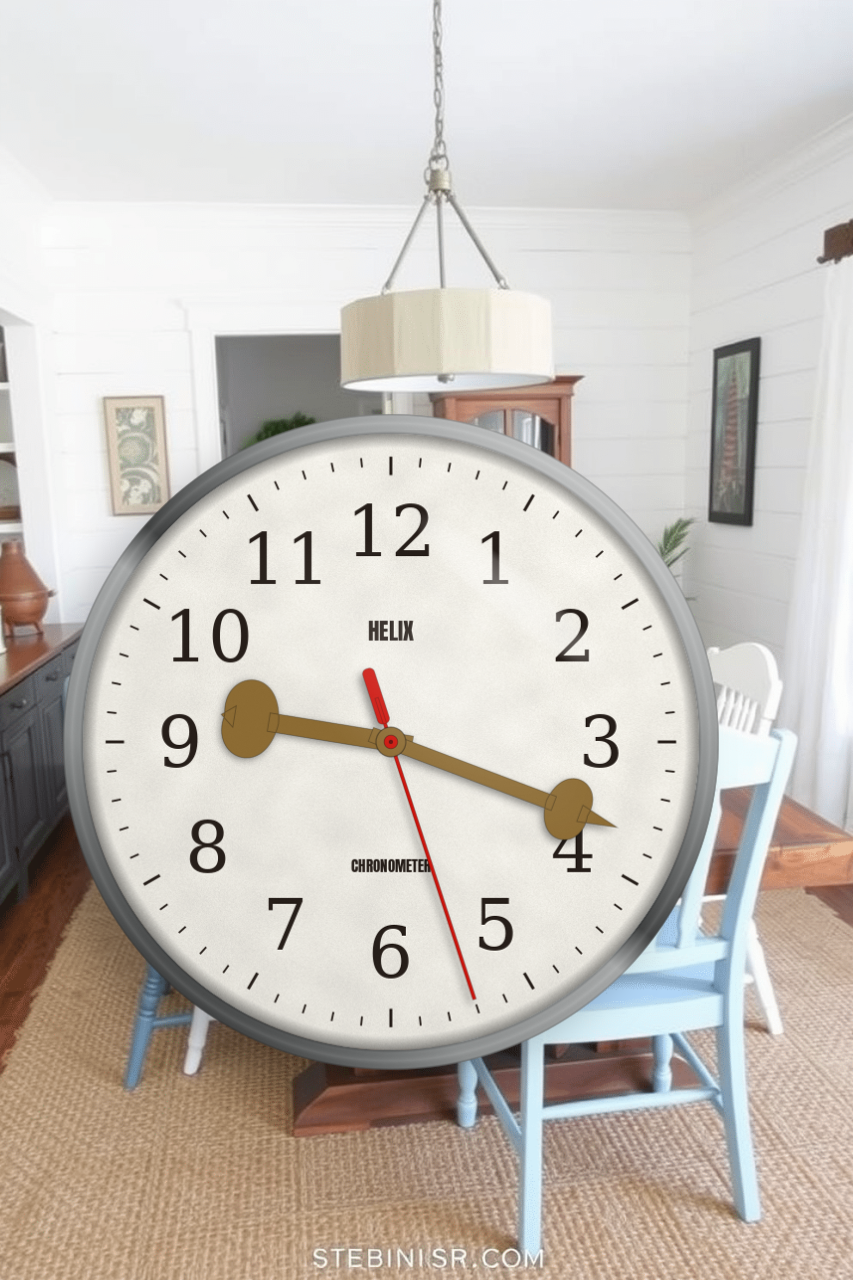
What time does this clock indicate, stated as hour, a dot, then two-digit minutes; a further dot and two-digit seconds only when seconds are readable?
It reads 9.18.27
